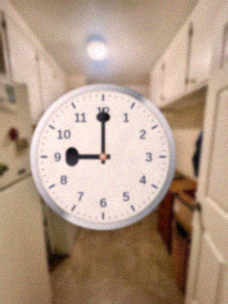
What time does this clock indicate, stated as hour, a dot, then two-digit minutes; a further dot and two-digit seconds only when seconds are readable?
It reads 9.00
